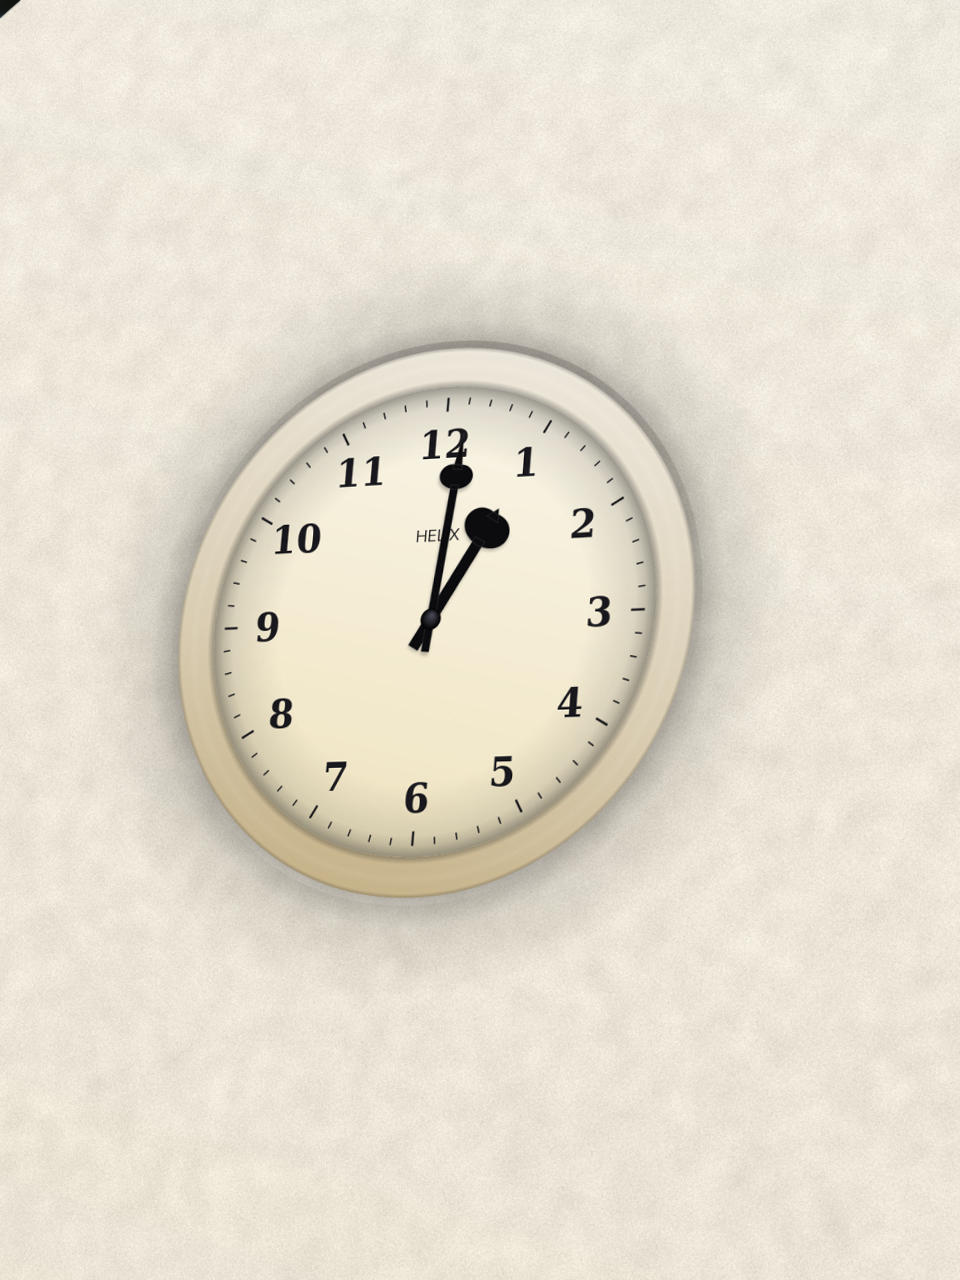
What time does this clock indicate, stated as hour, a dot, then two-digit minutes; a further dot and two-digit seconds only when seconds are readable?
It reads 1.01
